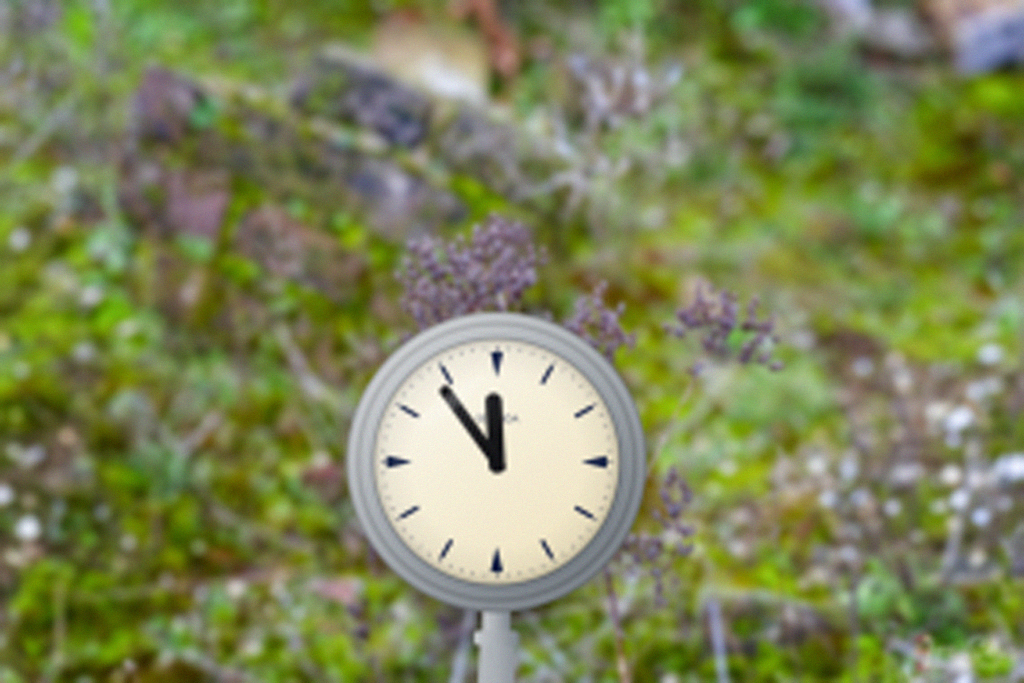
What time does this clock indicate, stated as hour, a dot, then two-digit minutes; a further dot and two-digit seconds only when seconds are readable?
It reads 11.54
